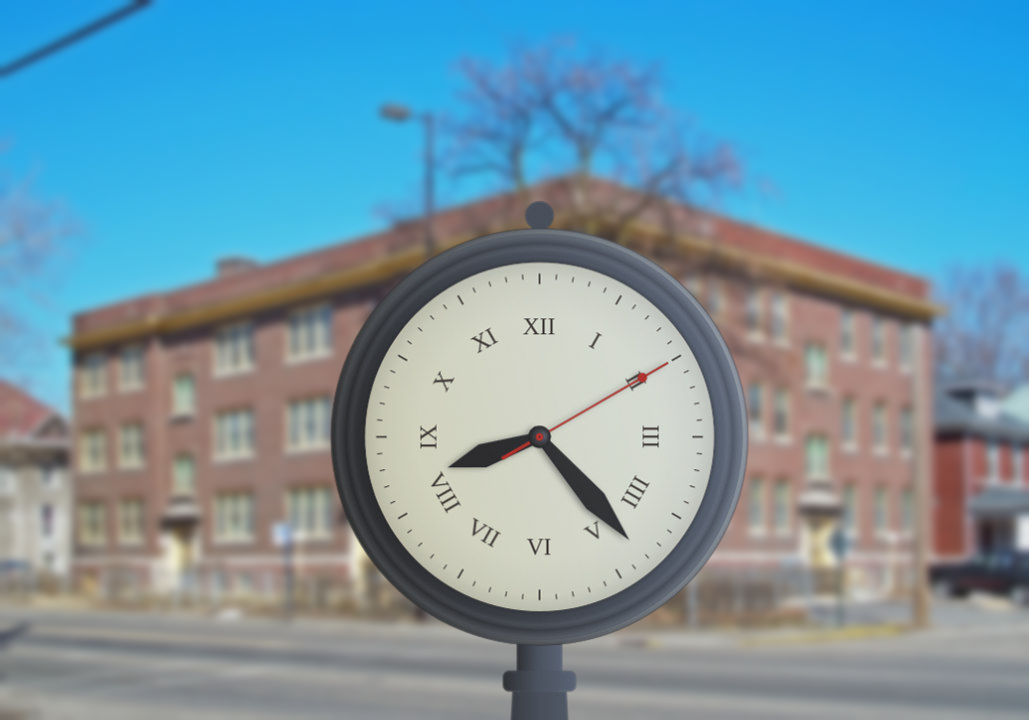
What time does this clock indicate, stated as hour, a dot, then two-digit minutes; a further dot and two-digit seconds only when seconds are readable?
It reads 8.23.10
